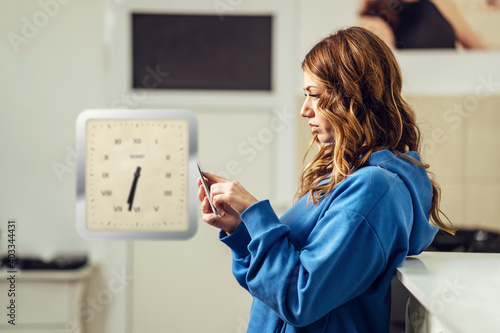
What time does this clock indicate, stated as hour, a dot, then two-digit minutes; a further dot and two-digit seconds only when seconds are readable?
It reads 6.32
